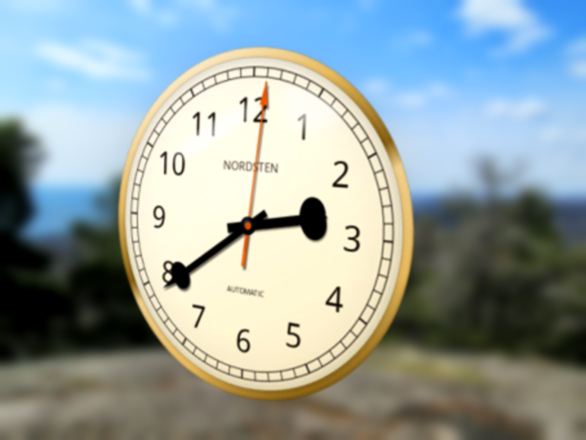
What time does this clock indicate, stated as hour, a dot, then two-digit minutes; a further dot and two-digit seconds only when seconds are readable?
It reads 2.39.01
